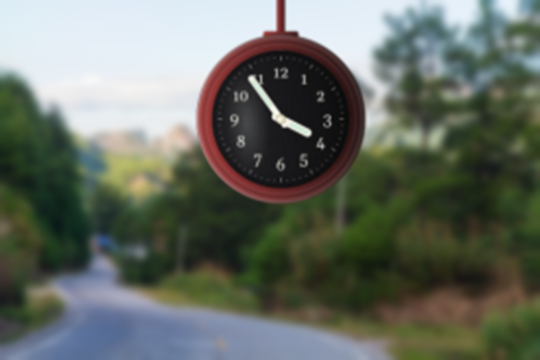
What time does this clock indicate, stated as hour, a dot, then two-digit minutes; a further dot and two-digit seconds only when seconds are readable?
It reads 3.54
